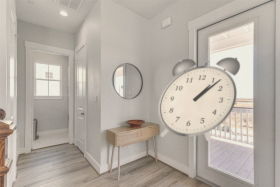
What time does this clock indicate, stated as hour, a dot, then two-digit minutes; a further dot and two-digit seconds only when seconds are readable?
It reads 1.07
